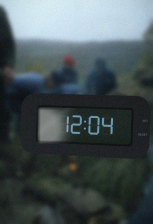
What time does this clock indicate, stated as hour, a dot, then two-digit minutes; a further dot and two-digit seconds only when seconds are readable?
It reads 12.04
